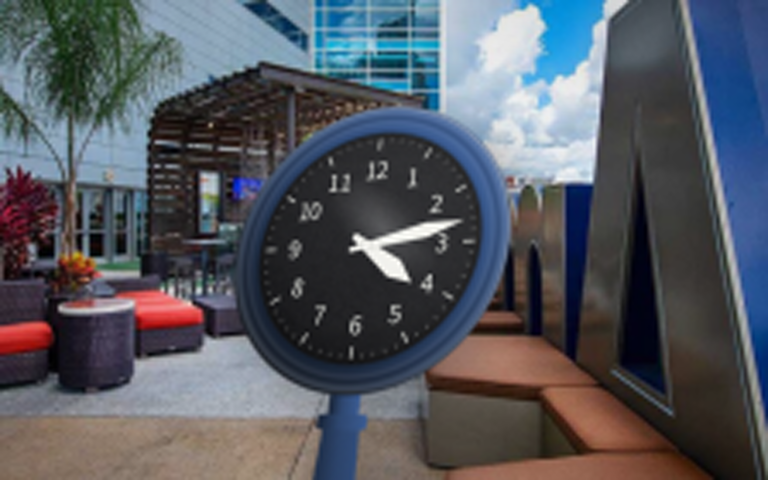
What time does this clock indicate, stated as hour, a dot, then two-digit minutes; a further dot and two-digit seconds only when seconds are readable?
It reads 4.13
